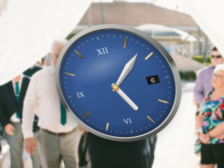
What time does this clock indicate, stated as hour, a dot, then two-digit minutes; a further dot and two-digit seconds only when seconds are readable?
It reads 5.08
